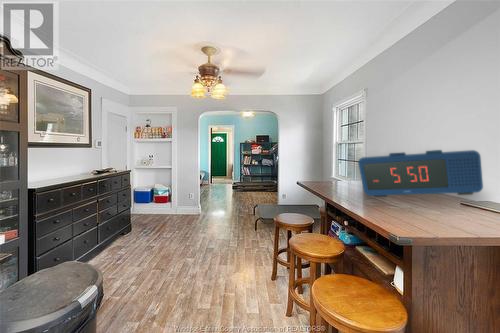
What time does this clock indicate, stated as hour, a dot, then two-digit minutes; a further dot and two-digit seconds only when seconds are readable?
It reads 5.50
